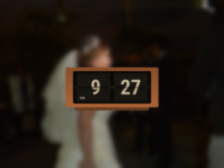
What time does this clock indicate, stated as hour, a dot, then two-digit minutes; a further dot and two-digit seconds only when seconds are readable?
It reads 9.27
